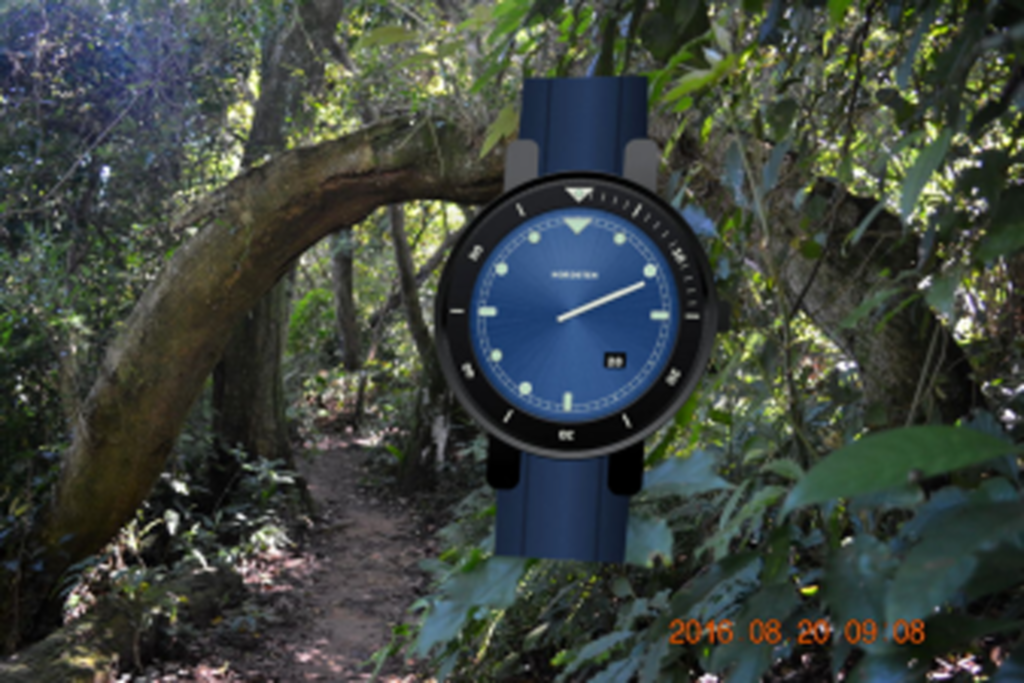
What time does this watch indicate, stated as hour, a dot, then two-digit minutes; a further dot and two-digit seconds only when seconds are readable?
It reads 2.11
